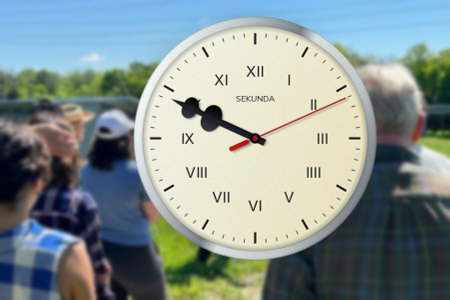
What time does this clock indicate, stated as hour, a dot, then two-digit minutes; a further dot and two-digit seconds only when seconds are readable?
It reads 9.49.11
